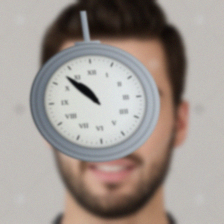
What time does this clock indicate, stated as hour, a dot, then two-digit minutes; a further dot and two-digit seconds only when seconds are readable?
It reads 10.53
